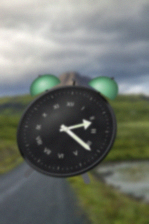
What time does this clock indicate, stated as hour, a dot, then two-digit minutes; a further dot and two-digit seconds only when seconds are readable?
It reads 2.21
